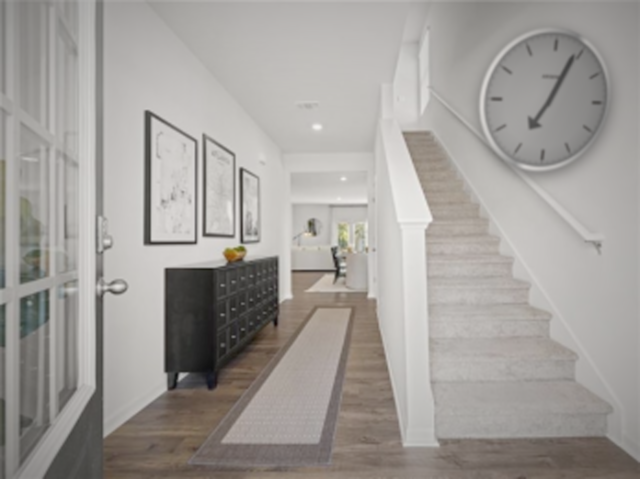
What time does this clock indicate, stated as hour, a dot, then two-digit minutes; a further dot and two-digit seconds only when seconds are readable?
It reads 7.04
